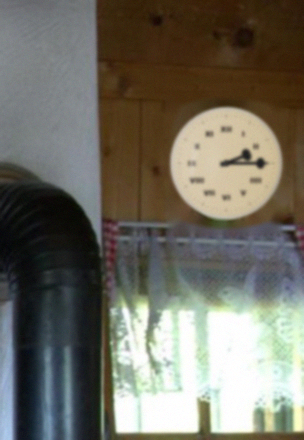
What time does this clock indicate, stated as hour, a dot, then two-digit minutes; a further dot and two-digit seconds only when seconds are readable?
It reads 2.15
